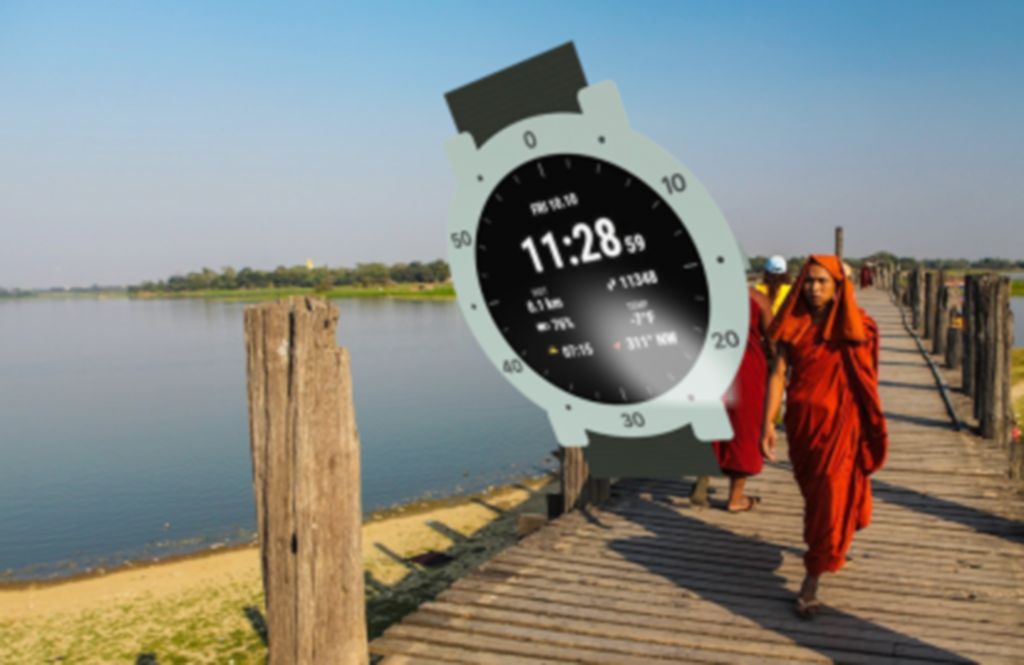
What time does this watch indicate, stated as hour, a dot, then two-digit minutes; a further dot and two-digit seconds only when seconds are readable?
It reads 11.28
